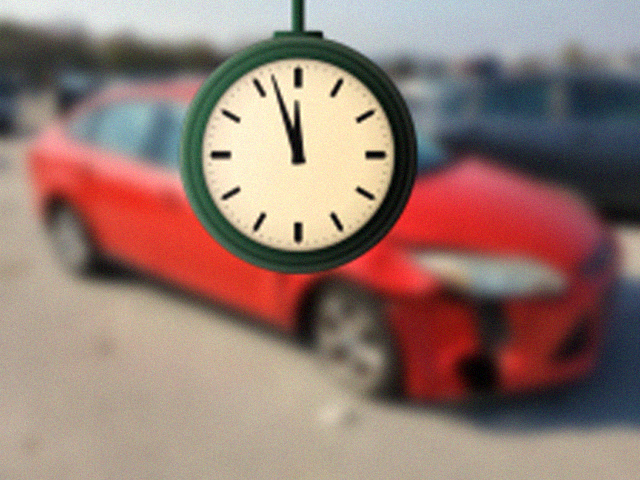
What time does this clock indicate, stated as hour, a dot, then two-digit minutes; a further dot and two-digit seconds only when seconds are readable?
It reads 11.57
